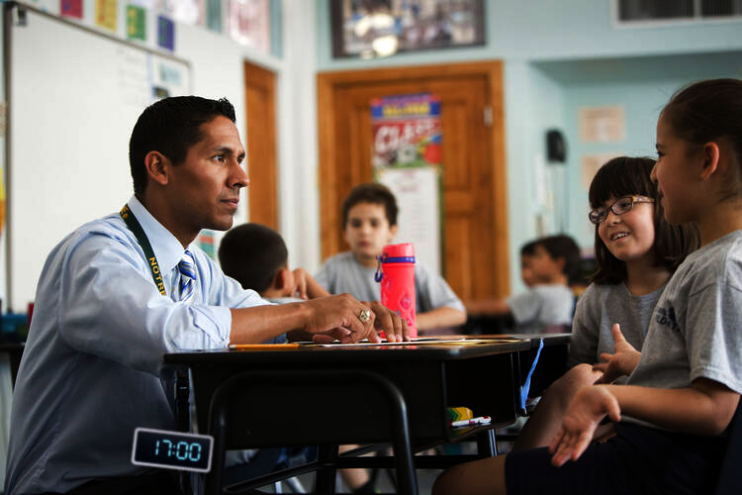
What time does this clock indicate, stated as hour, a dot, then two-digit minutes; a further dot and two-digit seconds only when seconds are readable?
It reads 17.00
